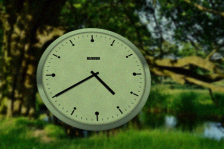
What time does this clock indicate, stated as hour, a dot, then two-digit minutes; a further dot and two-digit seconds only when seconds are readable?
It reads 4.40
